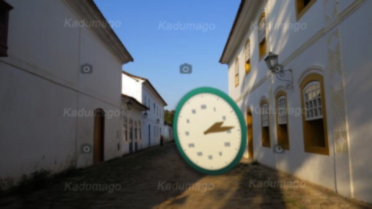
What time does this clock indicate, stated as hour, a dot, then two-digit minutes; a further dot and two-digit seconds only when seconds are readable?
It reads 2.14
